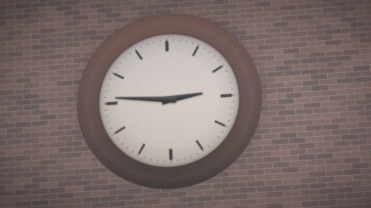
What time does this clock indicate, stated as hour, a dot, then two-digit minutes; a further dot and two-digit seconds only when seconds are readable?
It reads 2.46
